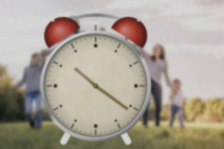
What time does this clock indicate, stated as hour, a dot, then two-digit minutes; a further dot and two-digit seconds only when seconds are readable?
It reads 10.21
